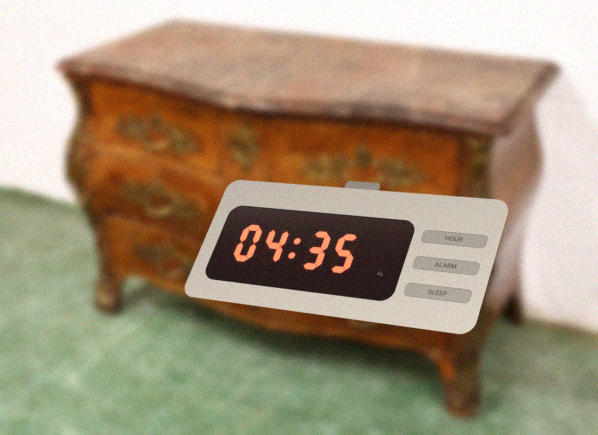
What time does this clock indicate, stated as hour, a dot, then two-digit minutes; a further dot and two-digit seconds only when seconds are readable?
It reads 4.35
